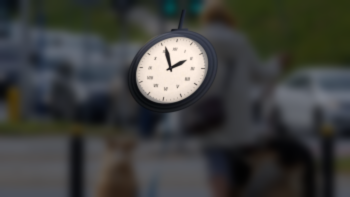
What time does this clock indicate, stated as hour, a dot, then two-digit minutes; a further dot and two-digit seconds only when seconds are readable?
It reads 1.56
